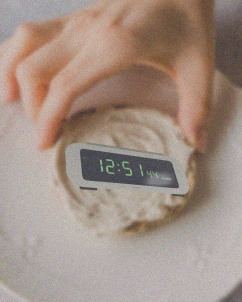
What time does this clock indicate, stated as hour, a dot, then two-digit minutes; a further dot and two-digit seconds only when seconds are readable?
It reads 12.51.44
